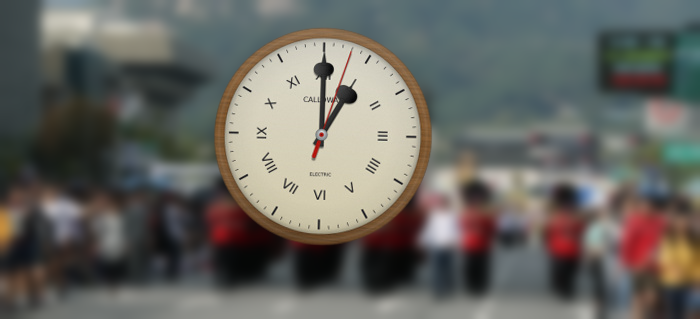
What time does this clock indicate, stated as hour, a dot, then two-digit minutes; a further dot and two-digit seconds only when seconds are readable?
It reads 1.00.03
